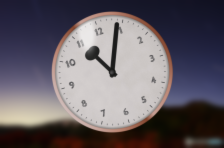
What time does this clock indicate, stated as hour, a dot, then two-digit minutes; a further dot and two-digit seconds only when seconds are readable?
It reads 11.04
